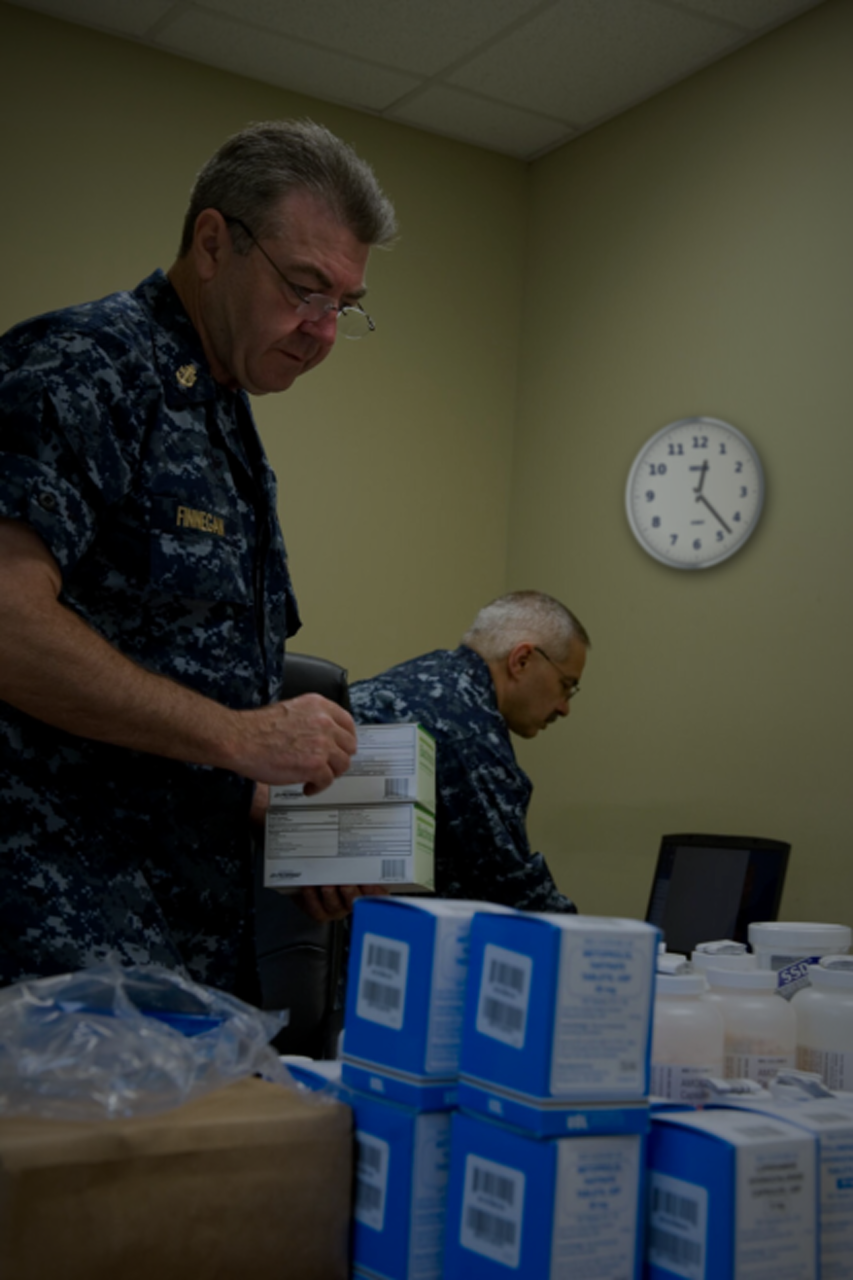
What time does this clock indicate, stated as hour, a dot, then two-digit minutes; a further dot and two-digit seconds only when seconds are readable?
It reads 12.23
